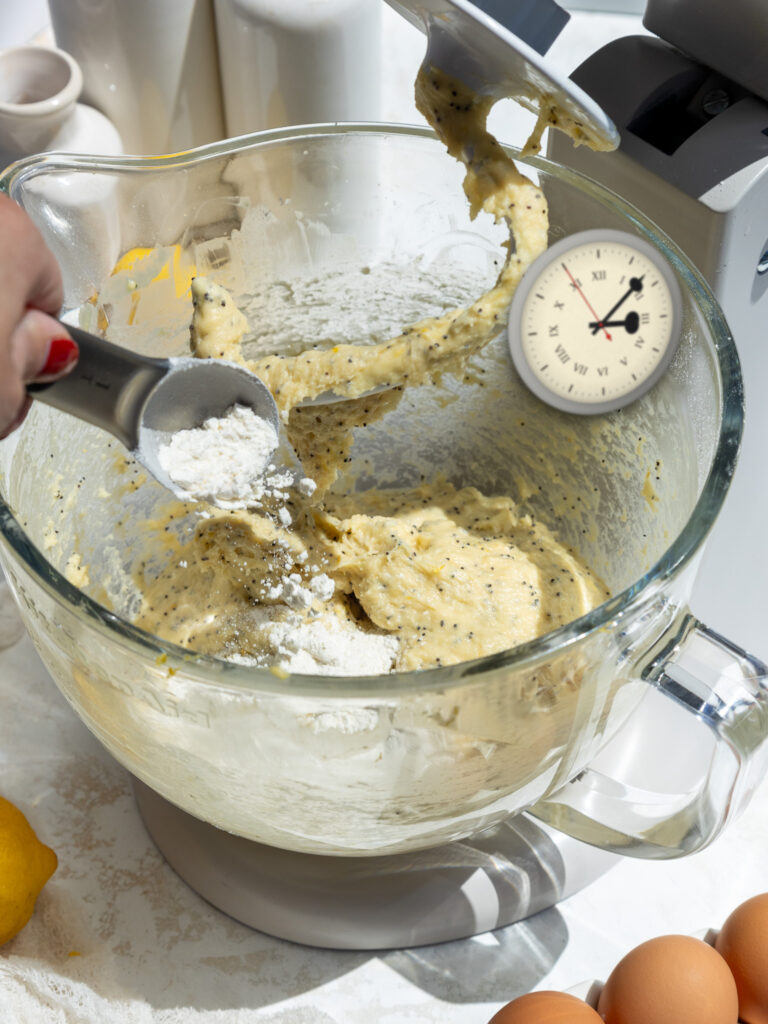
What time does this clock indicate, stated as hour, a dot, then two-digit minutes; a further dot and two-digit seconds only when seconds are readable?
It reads 3.07.55
